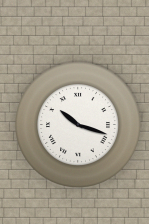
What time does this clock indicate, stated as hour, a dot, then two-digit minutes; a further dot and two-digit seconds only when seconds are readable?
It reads 10.18
